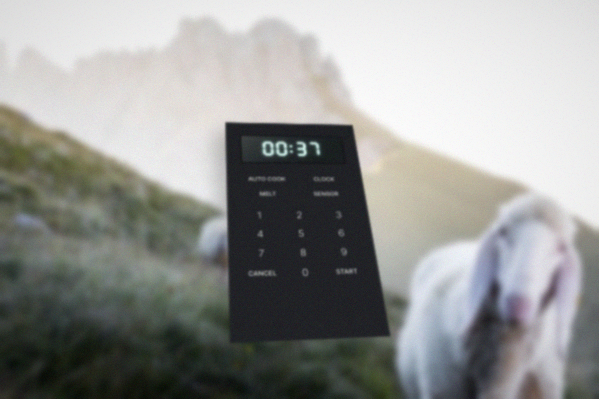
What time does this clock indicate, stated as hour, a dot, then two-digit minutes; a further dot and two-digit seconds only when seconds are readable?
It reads 0.37
